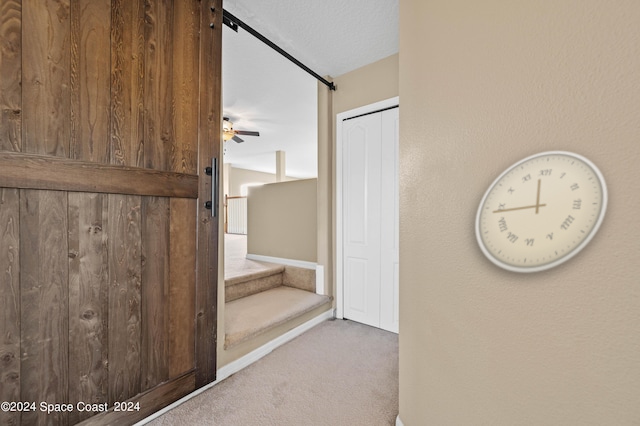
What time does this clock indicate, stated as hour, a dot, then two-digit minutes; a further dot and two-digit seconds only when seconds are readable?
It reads 11.44
